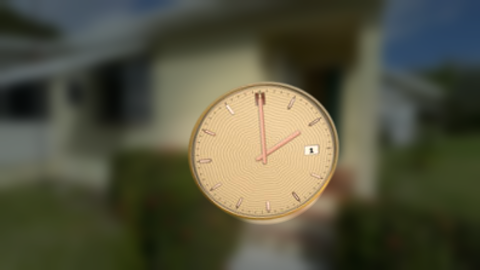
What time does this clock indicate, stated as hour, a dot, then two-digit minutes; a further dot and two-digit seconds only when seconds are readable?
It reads 2.00
